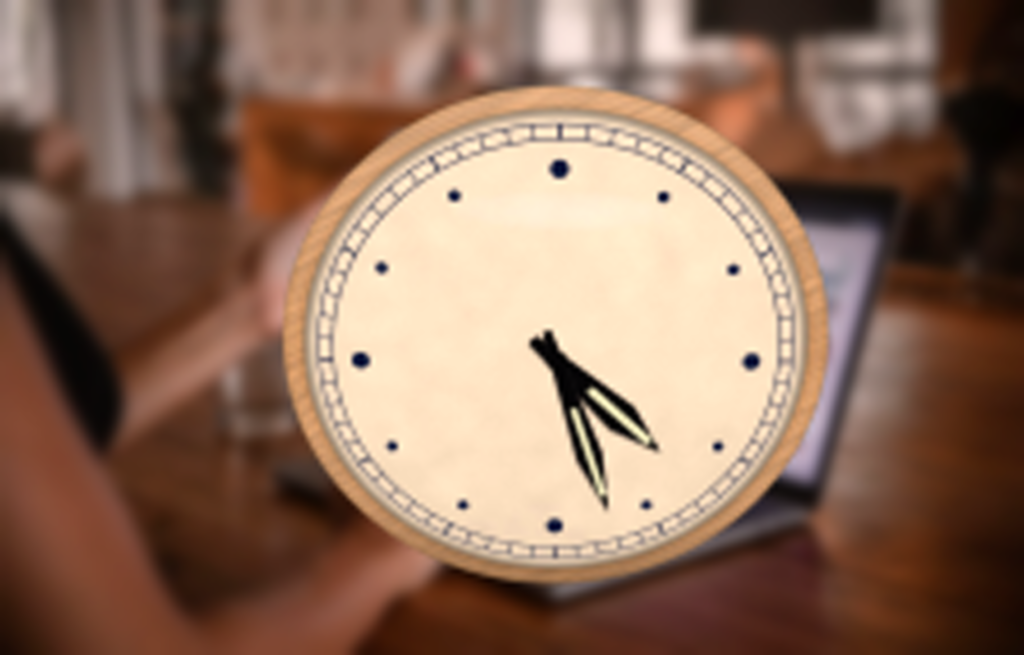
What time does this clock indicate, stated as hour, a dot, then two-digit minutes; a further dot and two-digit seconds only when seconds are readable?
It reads 4.27
